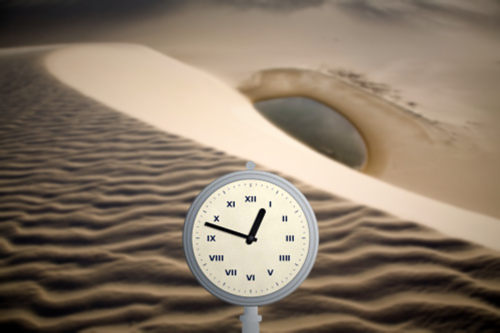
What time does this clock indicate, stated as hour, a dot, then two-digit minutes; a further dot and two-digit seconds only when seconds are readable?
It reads 12.48
